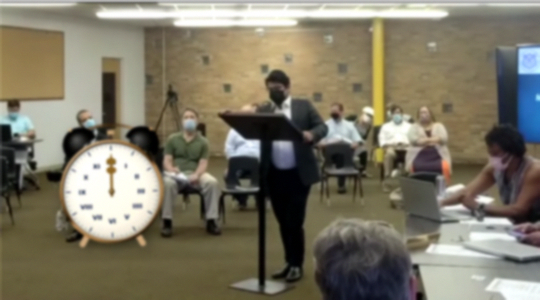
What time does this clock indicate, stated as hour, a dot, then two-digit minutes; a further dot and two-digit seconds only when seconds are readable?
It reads 12.00
